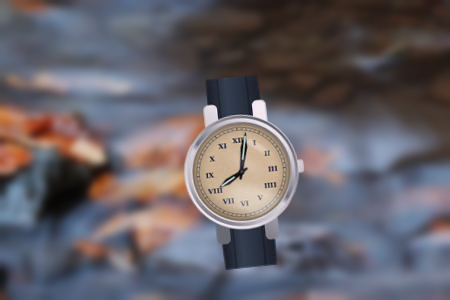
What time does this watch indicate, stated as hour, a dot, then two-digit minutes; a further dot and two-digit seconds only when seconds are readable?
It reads 8.02
